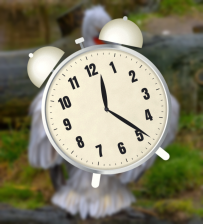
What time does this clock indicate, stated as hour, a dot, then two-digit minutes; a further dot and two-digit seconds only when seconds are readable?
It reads 12.24
